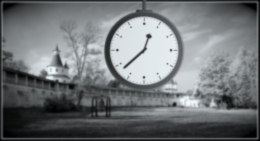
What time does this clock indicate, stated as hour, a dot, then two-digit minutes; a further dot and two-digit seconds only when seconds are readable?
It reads 12.38
